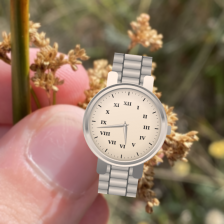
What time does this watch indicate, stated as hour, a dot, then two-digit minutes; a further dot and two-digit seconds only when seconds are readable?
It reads 5.43
